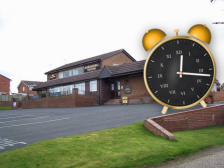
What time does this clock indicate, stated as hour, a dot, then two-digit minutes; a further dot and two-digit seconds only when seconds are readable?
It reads 12.17
